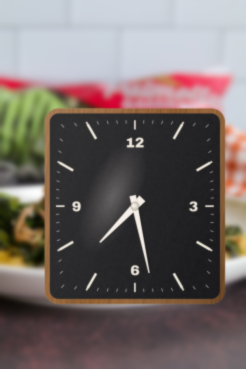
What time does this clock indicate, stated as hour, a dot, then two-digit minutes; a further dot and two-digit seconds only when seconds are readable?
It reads 7.28
